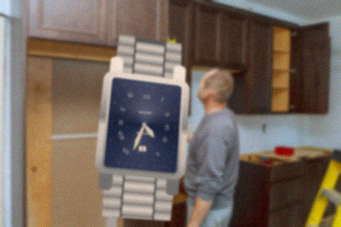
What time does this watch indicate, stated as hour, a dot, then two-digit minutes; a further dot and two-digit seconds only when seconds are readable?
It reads 4.33
